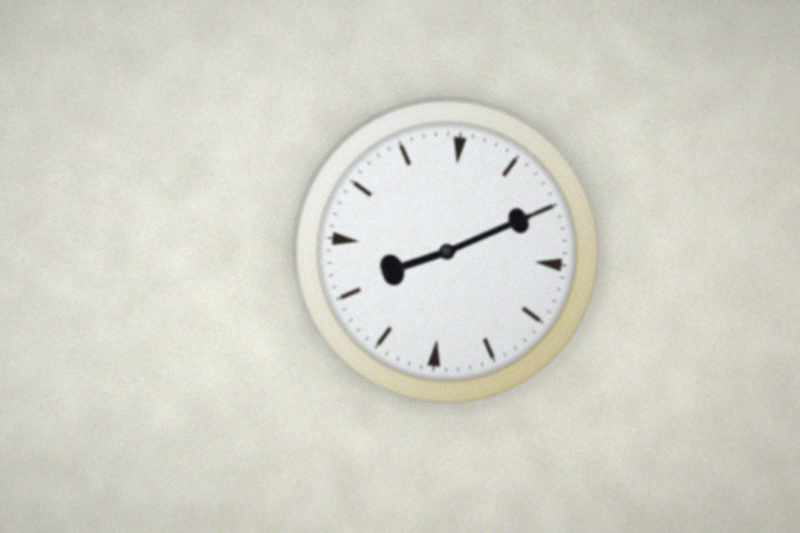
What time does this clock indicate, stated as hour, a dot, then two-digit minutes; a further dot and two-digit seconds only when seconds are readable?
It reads 8.10
